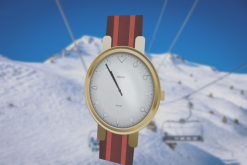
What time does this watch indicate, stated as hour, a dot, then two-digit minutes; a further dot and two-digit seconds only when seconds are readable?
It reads 10.54
